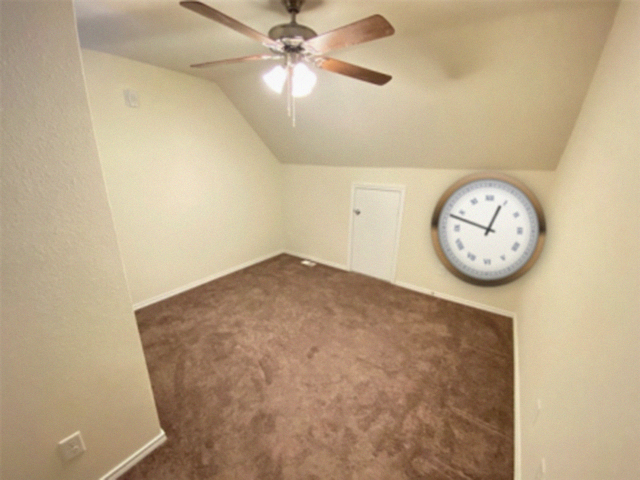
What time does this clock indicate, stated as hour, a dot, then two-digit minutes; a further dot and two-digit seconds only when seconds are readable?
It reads 12.48
